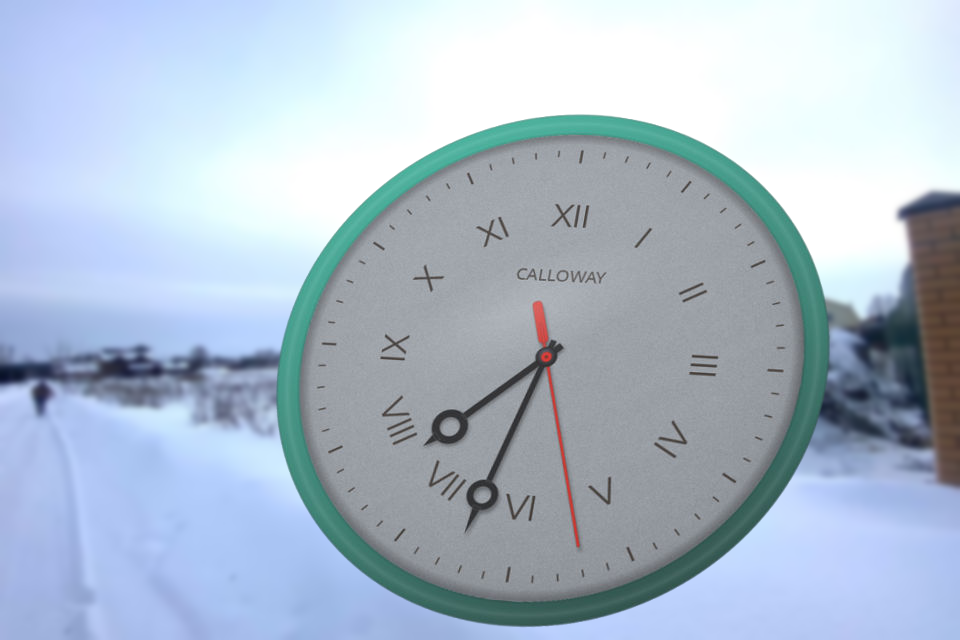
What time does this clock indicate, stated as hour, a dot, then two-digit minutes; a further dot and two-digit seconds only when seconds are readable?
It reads 7.32.27
